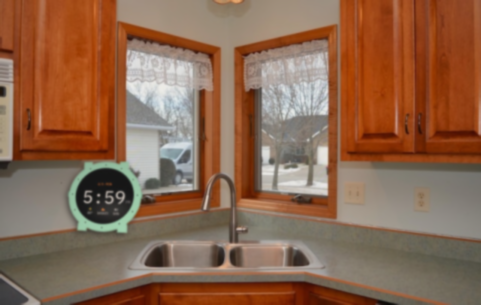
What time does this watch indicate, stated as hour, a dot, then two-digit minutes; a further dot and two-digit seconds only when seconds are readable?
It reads 5.59
